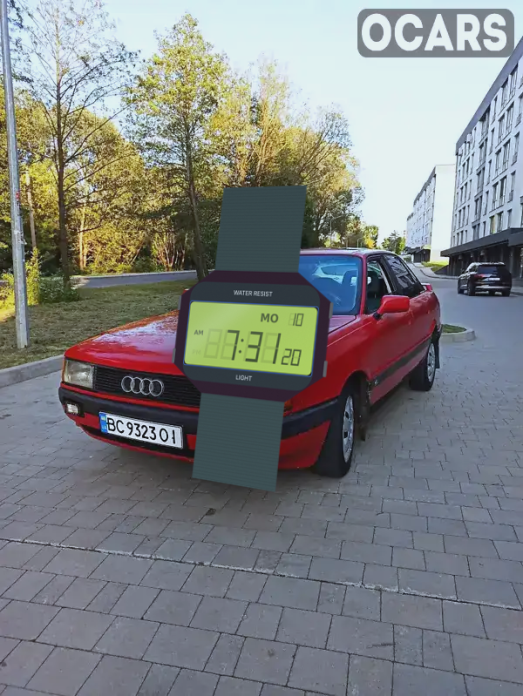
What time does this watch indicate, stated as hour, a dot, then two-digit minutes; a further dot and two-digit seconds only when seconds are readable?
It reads 7.31.20
